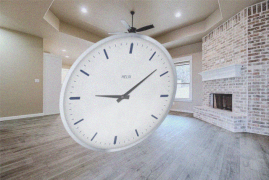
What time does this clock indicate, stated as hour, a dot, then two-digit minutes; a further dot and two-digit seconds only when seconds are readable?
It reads 9.08
